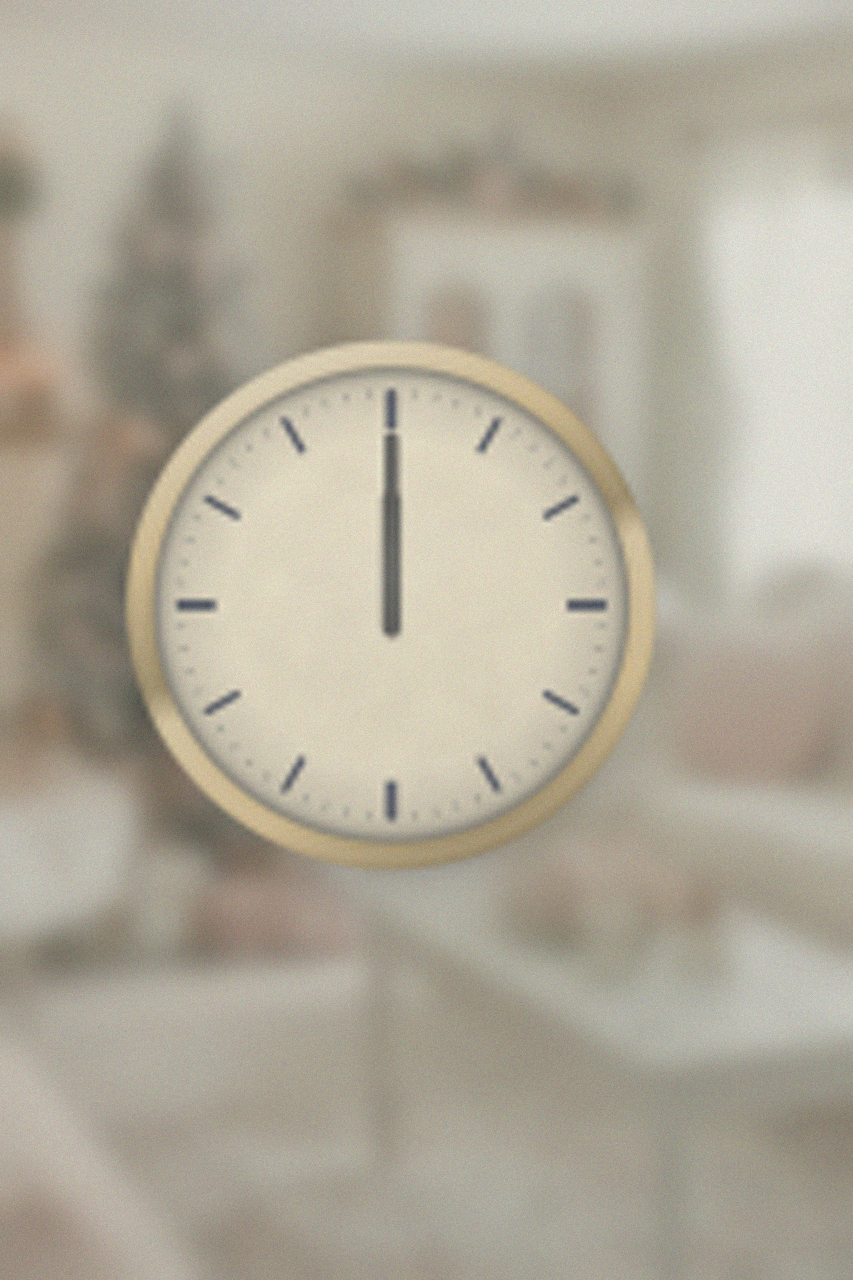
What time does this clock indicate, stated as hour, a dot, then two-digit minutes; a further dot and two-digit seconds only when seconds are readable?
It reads 12.00
